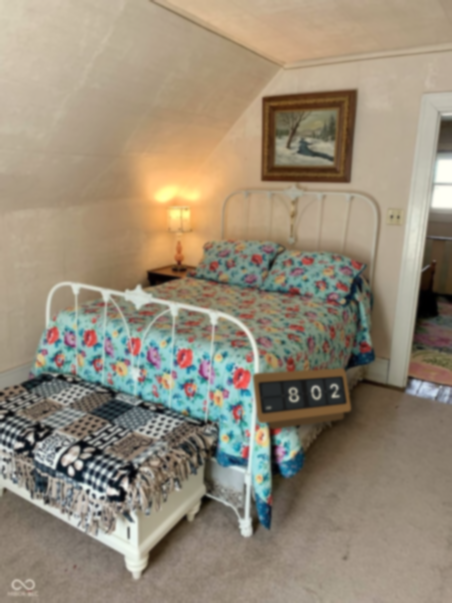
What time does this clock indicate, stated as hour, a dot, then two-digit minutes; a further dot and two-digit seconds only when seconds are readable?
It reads 8.02
